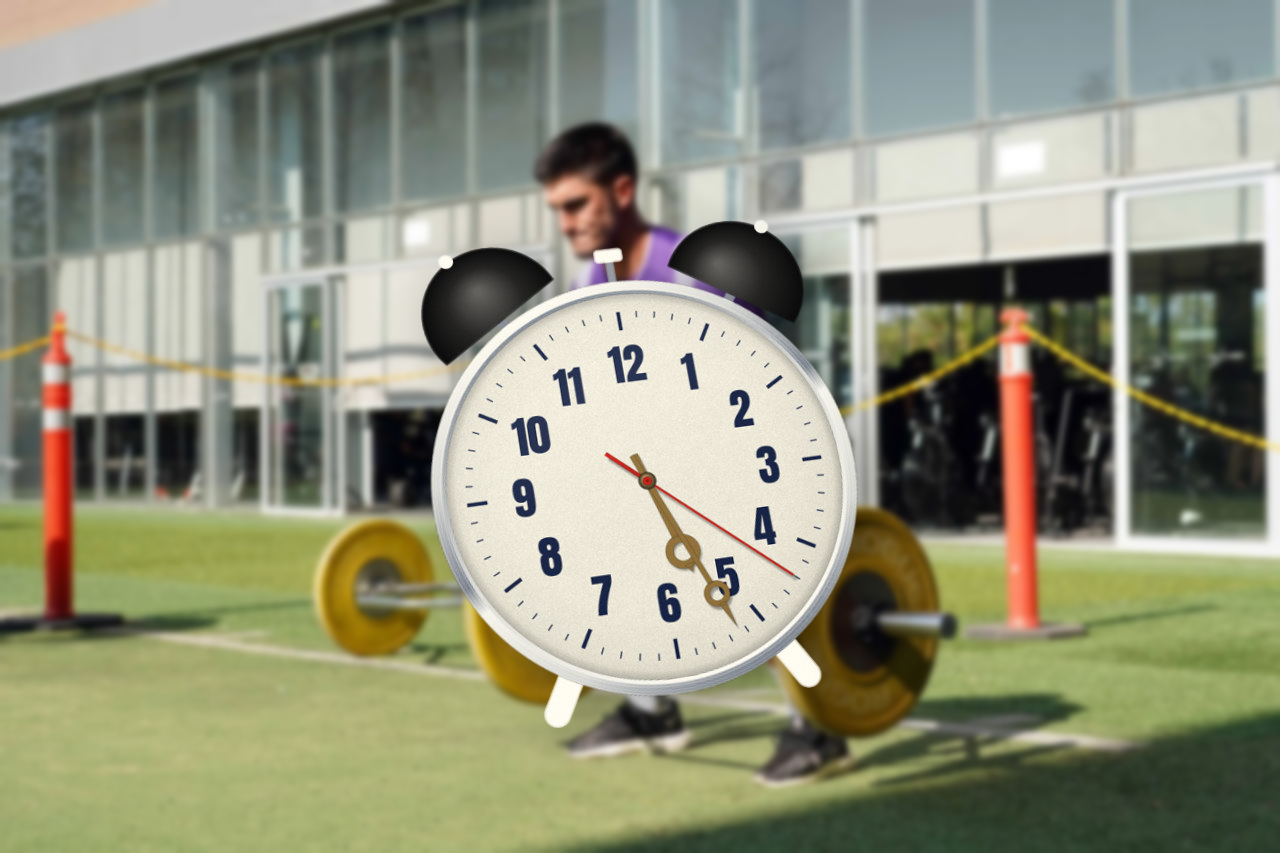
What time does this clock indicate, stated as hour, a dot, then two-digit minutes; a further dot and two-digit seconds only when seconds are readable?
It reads 5.26.22
